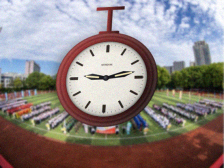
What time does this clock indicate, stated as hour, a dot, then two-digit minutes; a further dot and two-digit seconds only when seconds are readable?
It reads 9.13
